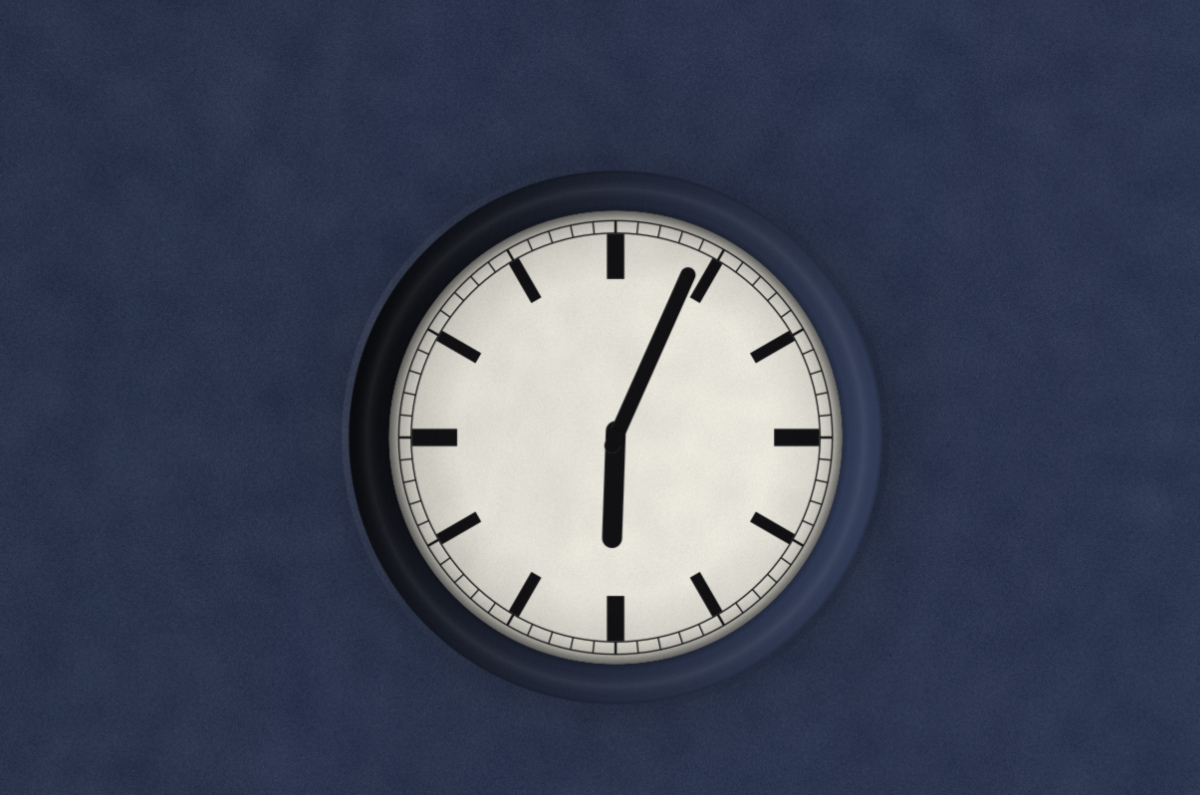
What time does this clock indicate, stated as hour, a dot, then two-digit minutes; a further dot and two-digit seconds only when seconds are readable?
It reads 6.04
